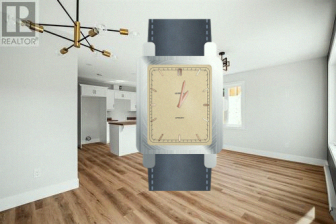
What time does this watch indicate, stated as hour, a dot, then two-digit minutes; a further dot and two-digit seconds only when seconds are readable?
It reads 1.02
